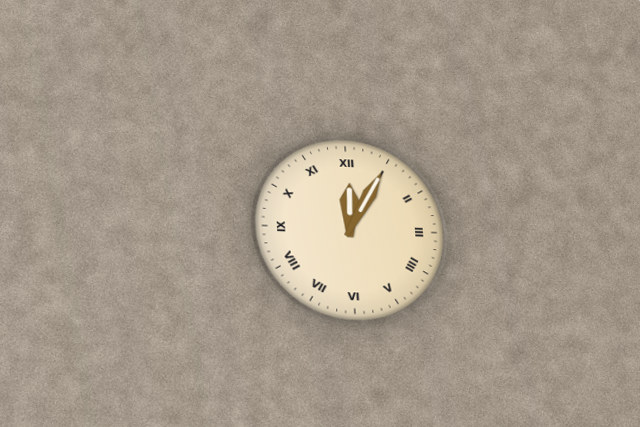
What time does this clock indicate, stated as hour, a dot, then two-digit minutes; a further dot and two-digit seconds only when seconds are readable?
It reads 12.05
